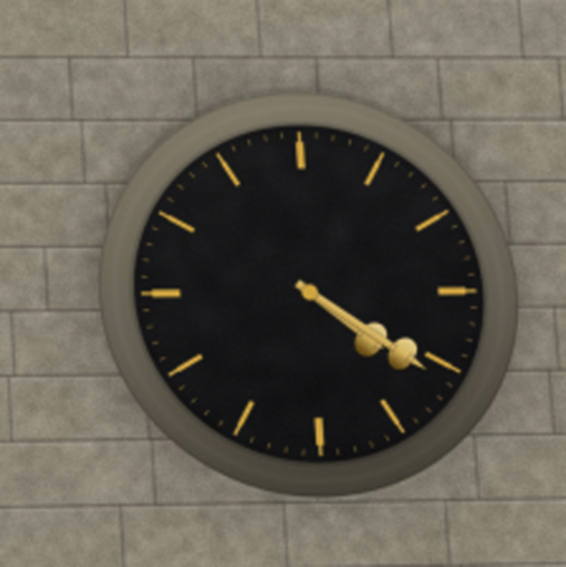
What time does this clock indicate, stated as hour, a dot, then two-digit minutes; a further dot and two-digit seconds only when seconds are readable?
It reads 4.21
